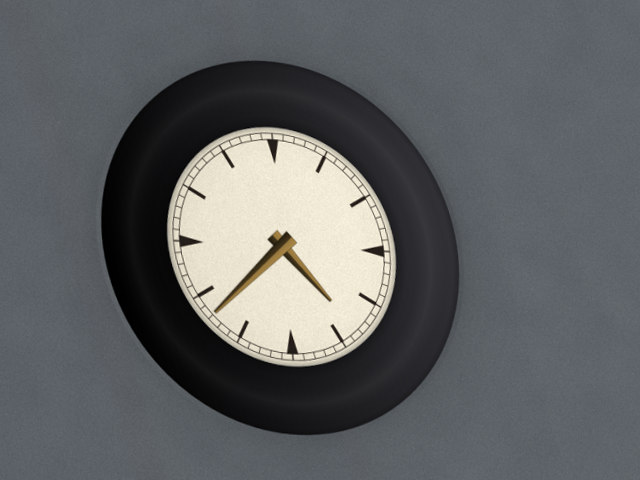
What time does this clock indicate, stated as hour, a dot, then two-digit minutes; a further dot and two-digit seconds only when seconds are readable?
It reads 4.38
